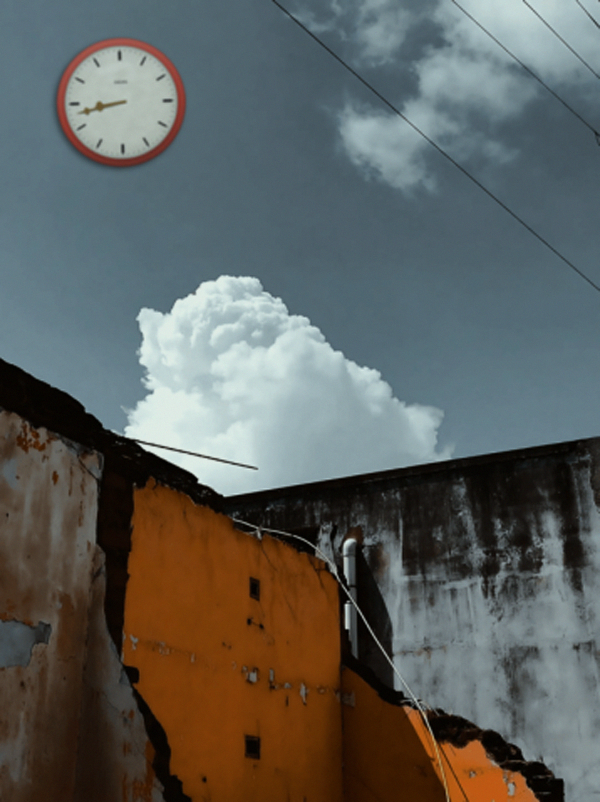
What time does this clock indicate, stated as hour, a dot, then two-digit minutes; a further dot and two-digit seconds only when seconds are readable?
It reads 8.43
